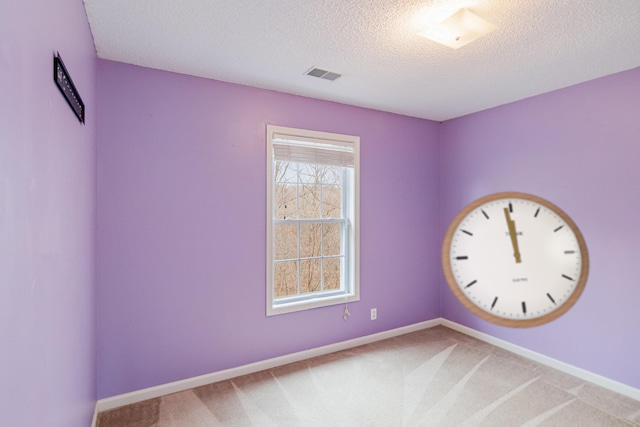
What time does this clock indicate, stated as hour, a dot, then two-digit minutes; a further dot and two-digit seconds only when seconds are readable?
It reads 11.59
